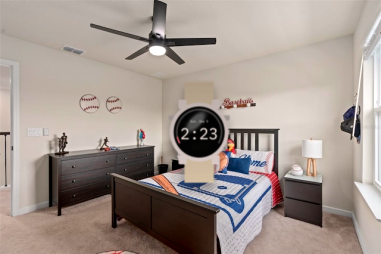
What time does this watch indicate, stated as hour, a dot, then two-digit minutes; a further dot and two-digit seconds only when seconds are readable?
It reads 2.23
